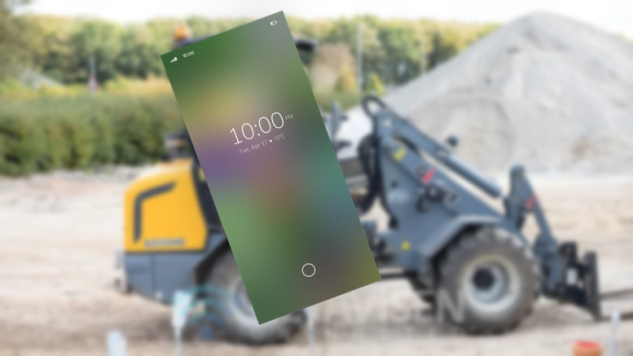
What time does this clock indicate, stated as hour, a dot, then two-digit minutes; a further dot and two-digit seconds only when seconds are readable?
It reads 10.00
